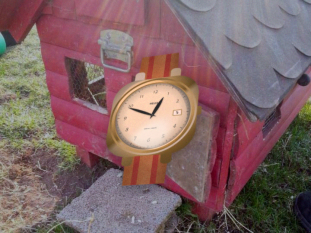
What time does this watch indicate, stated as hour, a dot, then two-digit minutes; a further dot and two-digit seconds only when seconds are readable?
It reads 12.49
